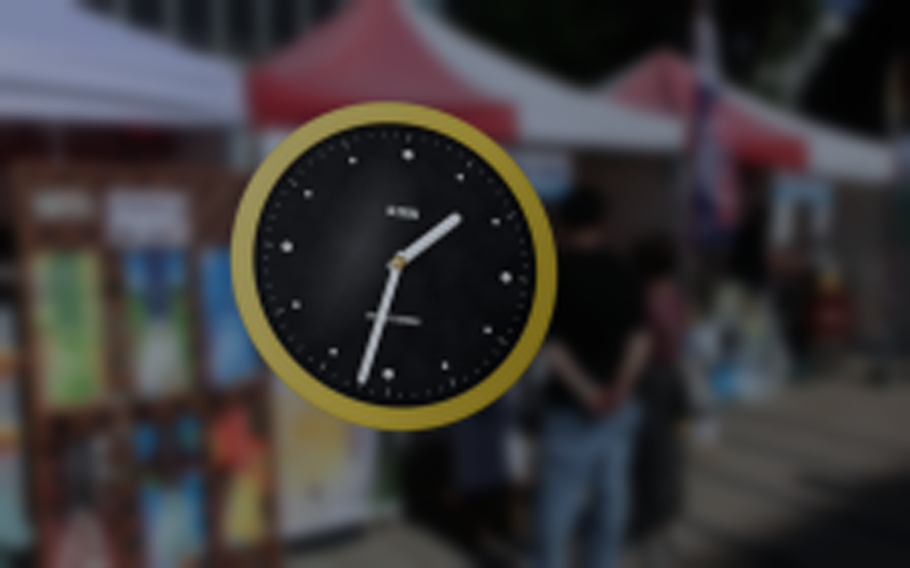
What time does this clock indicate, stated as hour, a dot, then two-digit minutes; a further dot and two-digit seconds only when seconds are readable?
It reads 1.32
